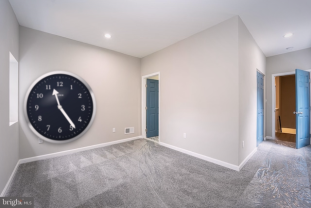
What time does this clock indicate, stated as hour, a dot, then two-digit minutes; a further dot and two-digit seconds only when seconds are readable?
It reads 11.24
